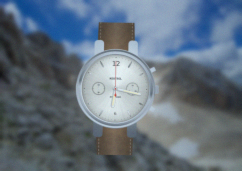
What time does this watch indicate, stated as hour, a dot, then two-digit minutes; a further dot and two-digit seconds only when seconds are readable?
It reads 6.17
